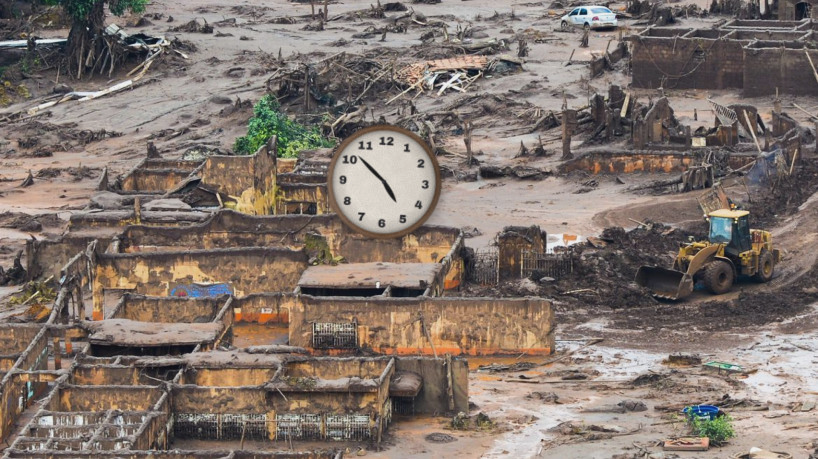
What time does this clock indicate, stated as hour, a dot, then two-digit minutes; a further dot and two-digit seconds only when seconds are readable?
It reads 4.52
